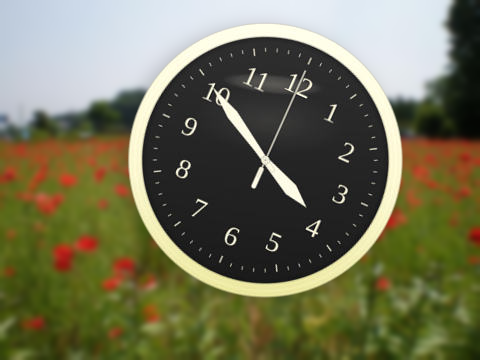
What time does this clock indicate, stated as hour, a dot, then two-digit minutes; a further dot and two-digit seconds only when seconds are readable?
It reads 3.50.00
